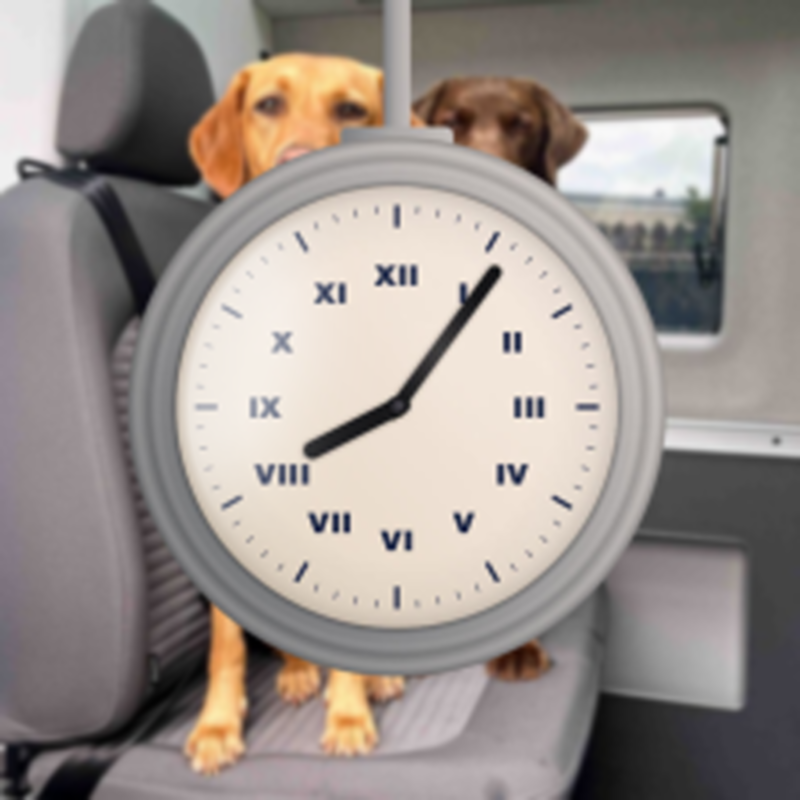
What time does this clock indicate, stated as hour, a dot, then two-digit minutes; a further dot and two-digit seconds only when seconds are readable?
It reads 8.06
